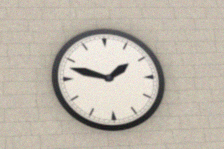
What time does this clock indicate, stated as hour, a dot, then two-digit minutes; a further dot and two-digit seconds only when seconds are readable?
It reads 1.48
